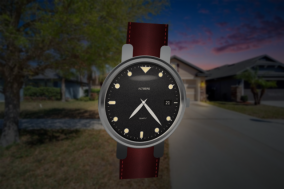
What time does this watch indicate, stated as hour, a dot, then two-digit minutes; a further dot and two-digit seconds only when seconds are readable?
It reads 7.23
